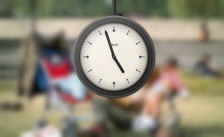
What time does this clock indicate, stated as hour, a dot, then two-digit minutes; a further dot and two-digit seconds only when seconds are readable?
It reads 4.57
